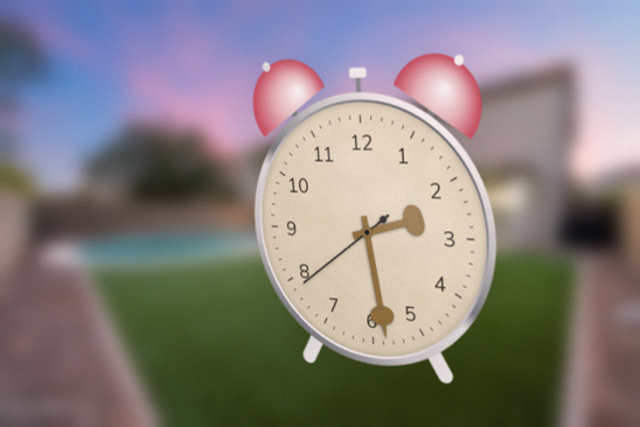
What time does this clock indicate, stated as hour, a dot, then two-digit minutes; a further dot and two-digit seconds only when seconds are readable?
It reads 2.28.39
